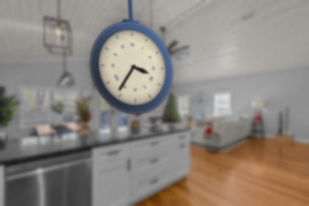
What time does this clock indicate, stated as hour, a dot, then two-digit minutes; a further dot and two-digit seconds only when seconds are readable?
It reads 3.36
